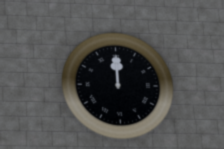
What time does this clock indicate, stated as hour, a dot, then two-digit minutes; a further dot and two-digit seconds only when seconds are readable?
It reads 12.00
